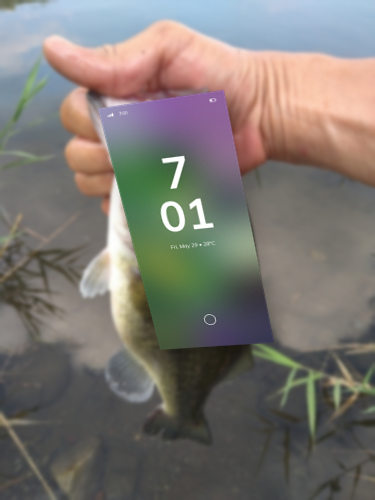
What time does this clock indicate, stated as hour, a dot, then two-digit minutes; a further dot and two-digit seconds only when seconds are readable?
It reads 7.01
